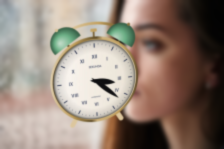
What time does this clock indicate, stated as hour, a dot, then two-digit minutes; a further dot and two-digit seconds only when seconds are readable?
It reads 3.22
